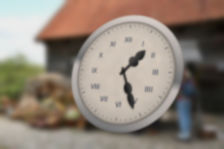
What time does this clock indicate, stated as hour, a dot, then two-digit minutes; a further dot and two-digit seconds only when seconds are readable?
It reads 1.26
